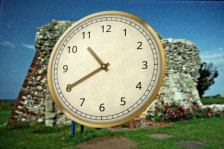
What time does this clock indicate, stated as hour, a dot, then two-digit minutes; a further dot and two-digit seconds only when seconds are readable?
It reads 10.40
